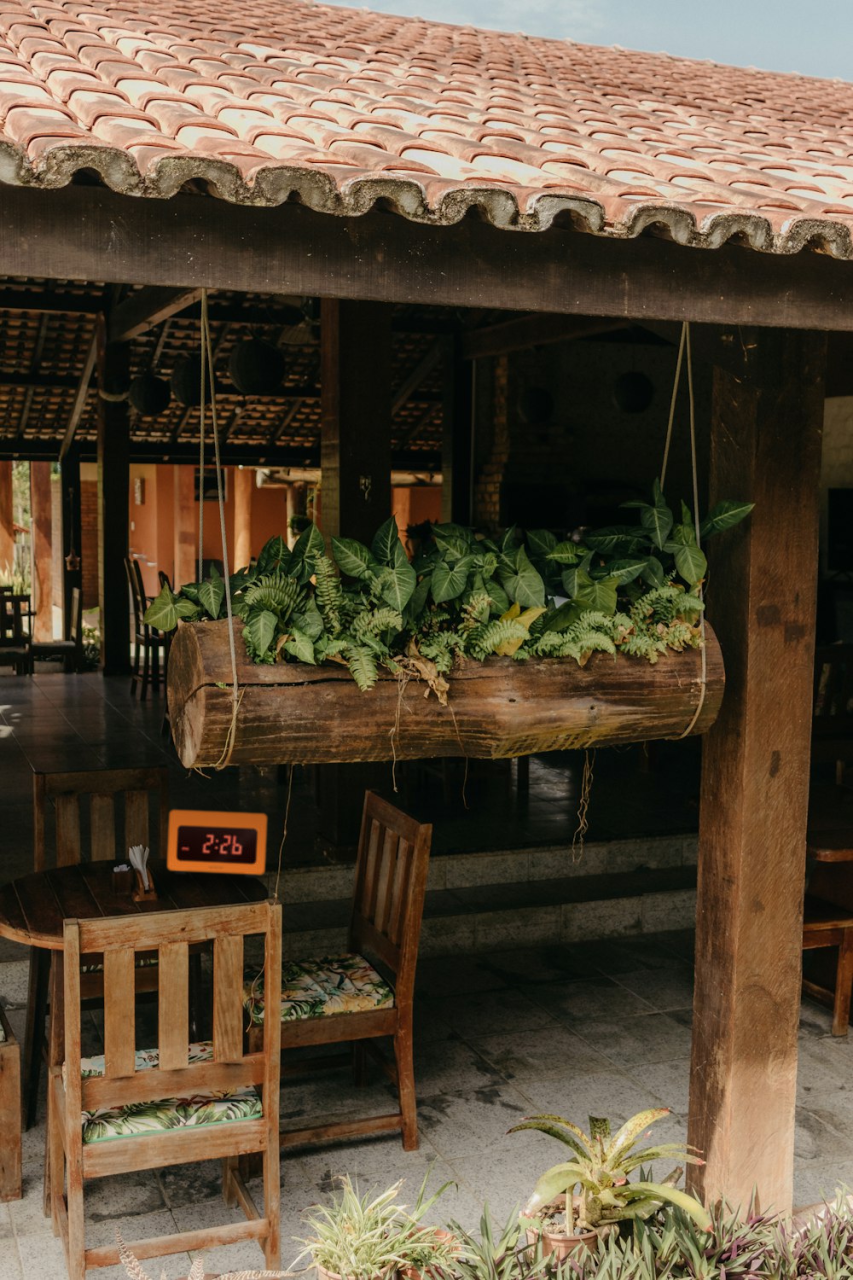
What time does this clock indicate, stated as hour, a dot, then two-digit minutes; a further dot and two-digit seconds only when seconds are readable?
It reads 2.26
